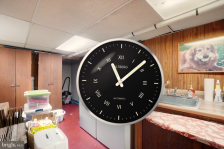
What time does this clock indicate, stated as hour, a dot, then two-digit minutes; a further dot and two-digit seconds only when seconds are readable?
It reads 11.08
